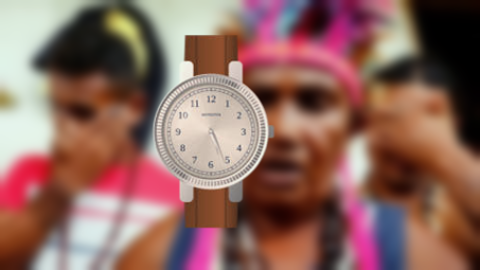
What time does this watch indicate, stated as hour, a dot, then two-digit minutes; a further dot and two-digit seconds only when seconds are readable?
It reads 5.26
